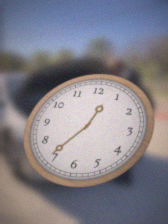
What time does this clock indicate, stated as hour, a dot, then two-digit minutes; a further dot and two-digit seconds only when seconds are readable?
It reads 12.36
